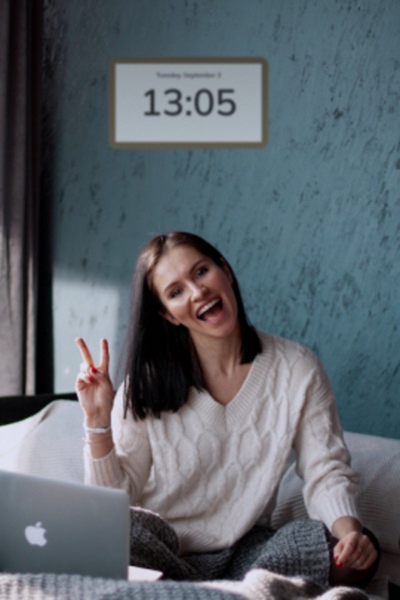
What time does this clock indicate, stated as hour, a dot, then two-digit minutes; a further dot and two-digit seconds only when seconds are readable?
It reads 13.05
